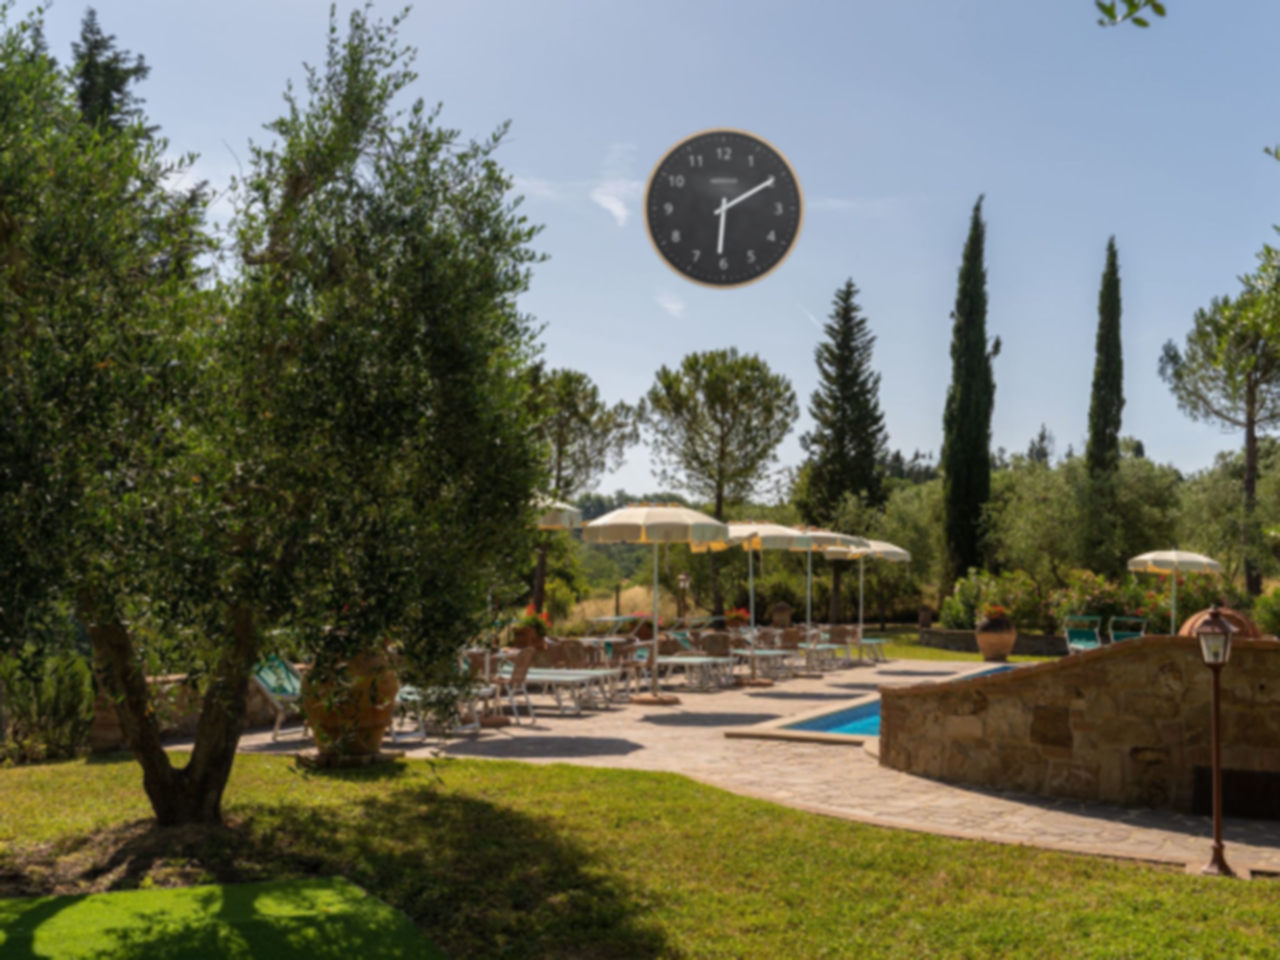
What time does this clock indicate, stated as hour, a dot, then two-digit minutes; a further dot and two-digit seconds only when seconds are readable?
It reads 6.10
